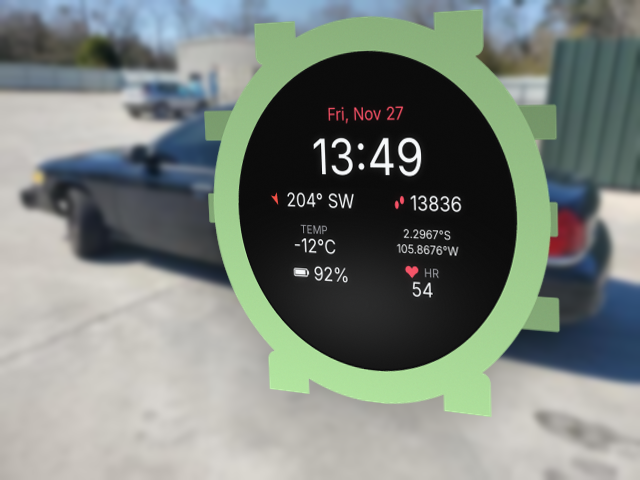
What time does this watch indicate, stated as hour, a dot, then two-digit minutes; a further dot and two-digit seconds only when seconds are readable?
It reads 13.49
